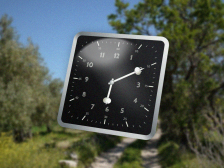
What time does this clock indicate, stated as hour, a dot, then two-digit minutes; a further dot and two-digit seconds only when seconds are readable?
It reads 6.10
